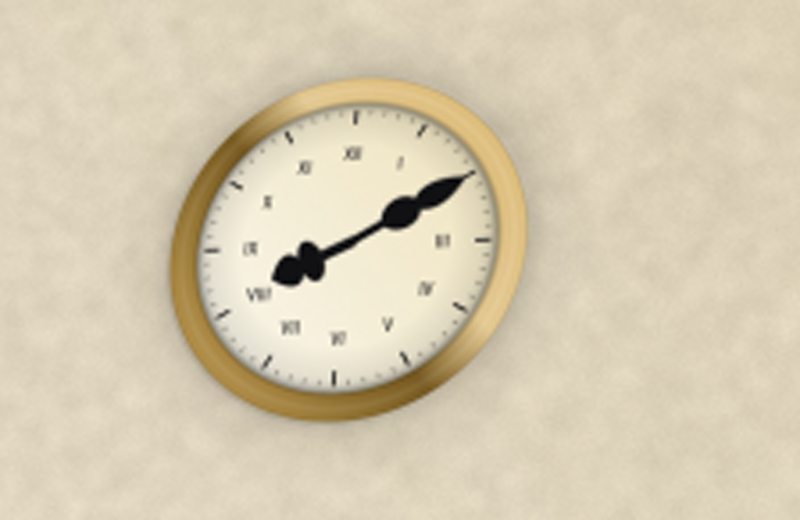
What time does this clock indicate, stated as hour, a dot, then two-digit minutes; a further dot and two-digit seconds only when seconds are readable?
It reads 8.10
